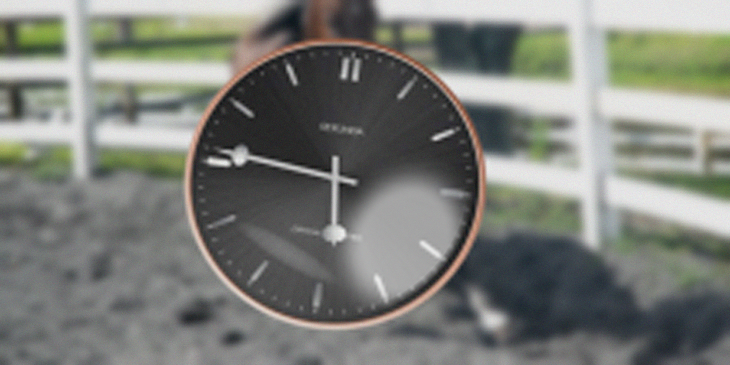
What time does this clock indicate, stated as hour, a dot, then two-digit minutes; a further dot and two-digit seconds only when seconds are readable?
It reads 5.46
